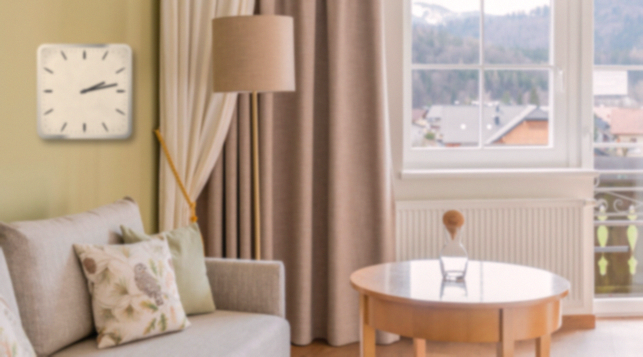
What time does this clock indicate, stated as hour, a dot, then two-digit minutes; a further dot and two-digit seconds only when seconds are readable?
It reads 2.13
